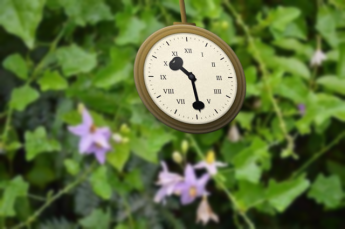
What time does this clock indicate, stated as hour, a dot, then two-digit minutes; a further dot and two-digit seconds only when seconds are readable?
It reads 10.29
